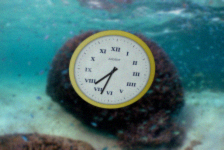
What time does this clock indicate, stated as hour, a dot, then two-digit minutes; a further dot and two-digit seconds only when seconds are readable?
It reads 7.33
